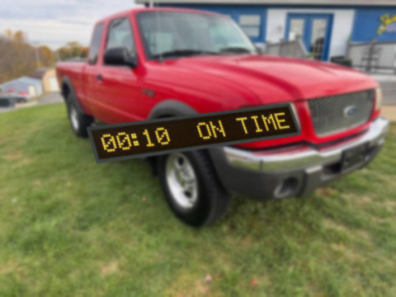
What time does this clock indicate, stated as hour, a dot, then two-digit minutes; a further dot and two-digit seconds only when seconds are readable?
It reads 0.10
